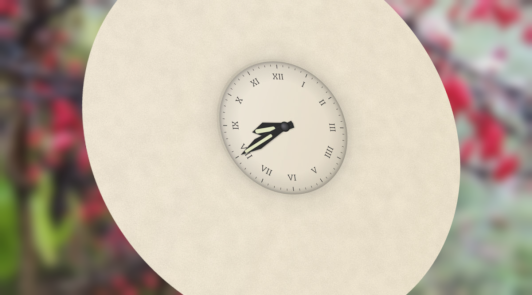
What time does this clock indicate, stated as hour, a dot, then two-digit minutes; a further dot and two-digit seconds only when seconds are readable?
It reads 8.40
